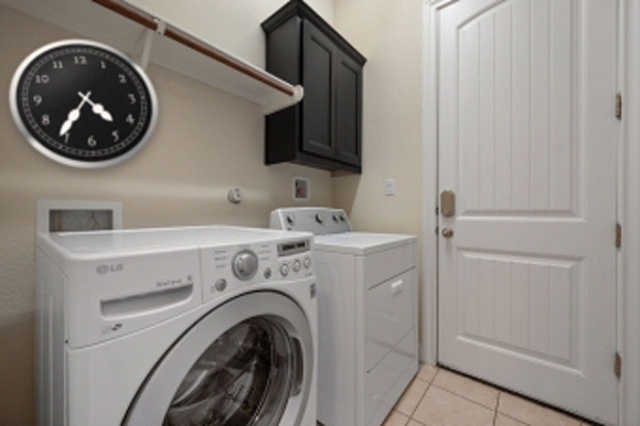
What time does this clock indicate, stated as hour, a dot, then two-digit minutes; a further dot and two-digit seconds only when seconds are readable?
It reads 4.36
